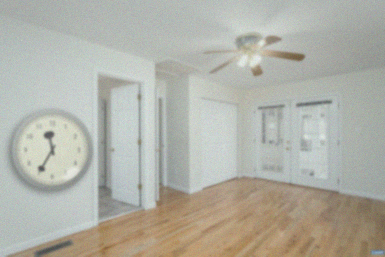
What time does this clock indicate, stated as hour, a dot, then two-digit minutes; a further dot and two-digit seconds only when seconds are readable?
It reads 11.35
